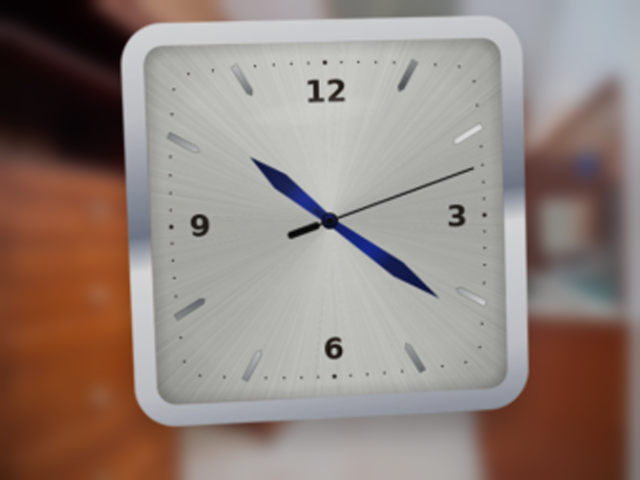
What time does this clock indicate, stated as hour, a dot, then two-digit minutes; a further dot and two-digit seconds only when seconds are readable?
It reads 10.21.12
